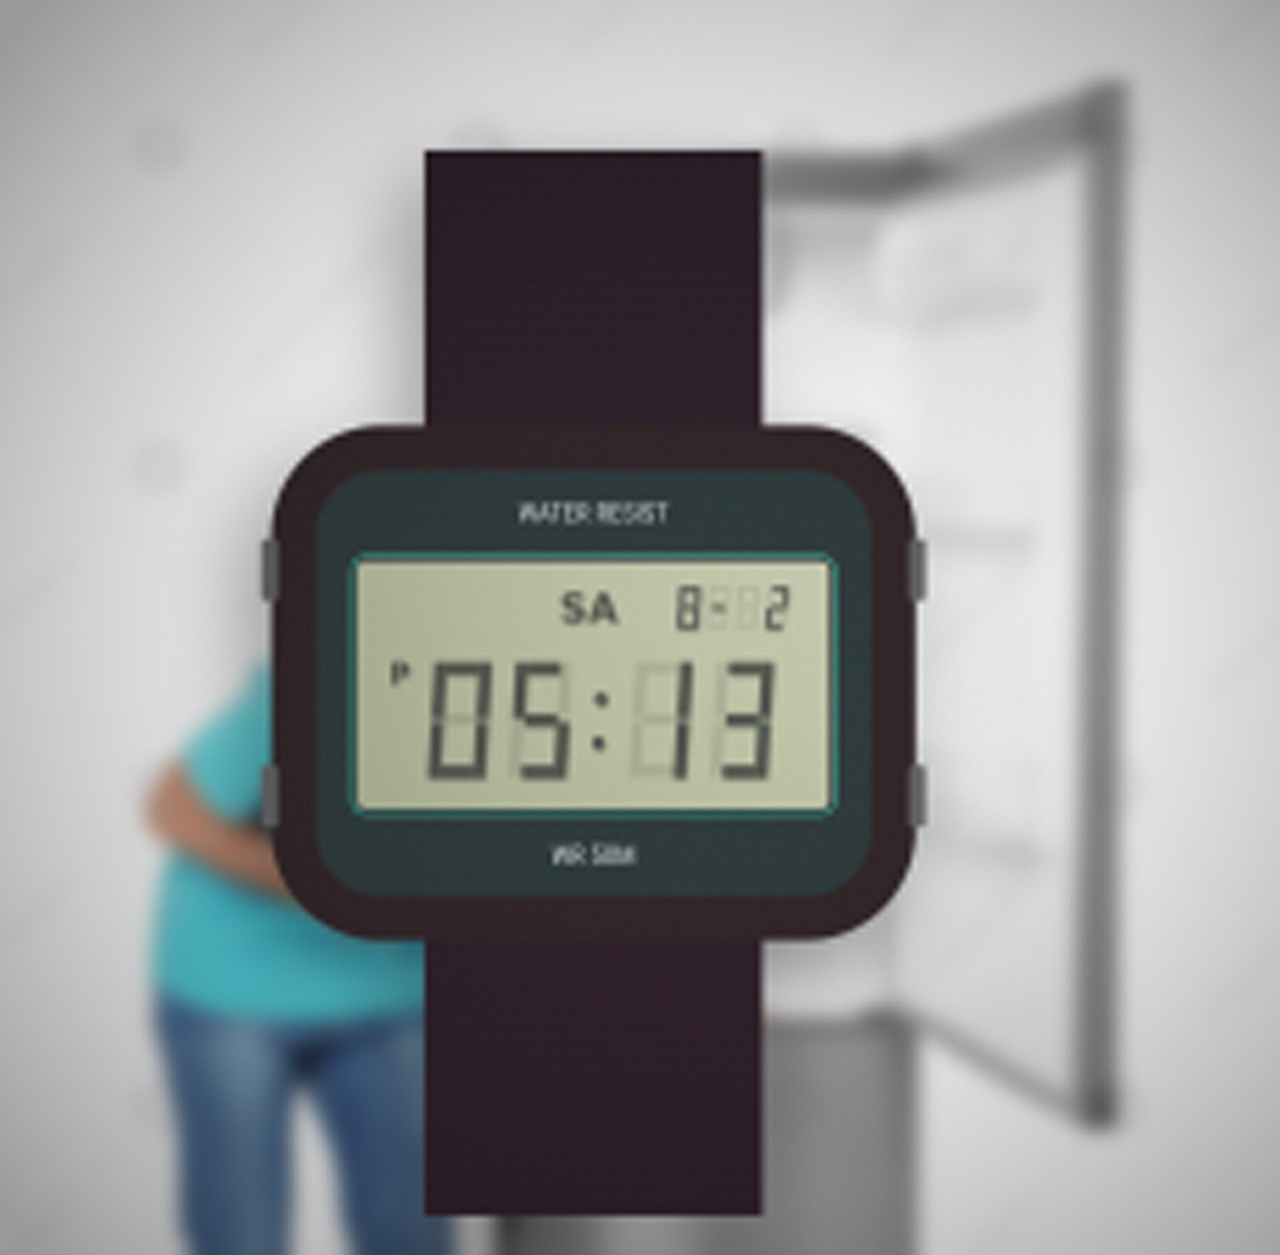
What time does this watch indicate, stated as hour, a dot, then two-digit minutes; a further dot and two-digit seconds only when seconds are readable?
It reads 5.13
